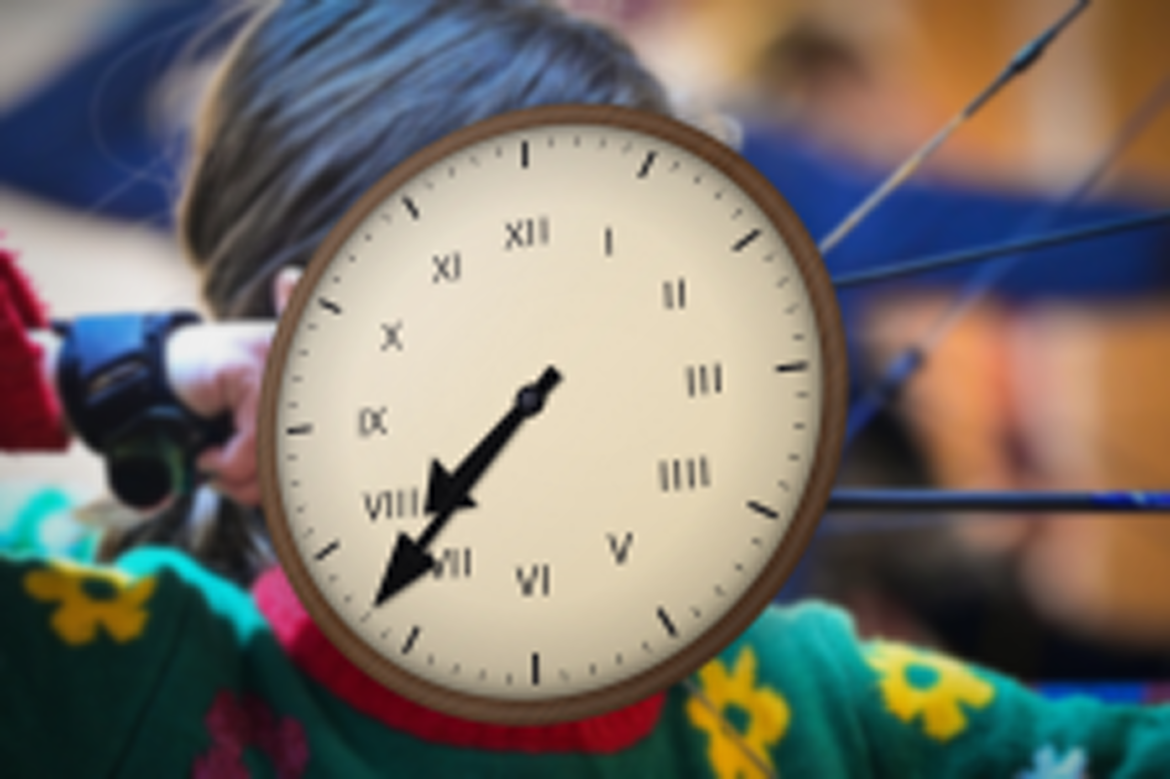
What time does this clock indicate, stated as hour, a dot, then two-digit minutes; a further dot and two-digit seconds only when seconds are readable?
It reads 7.37
